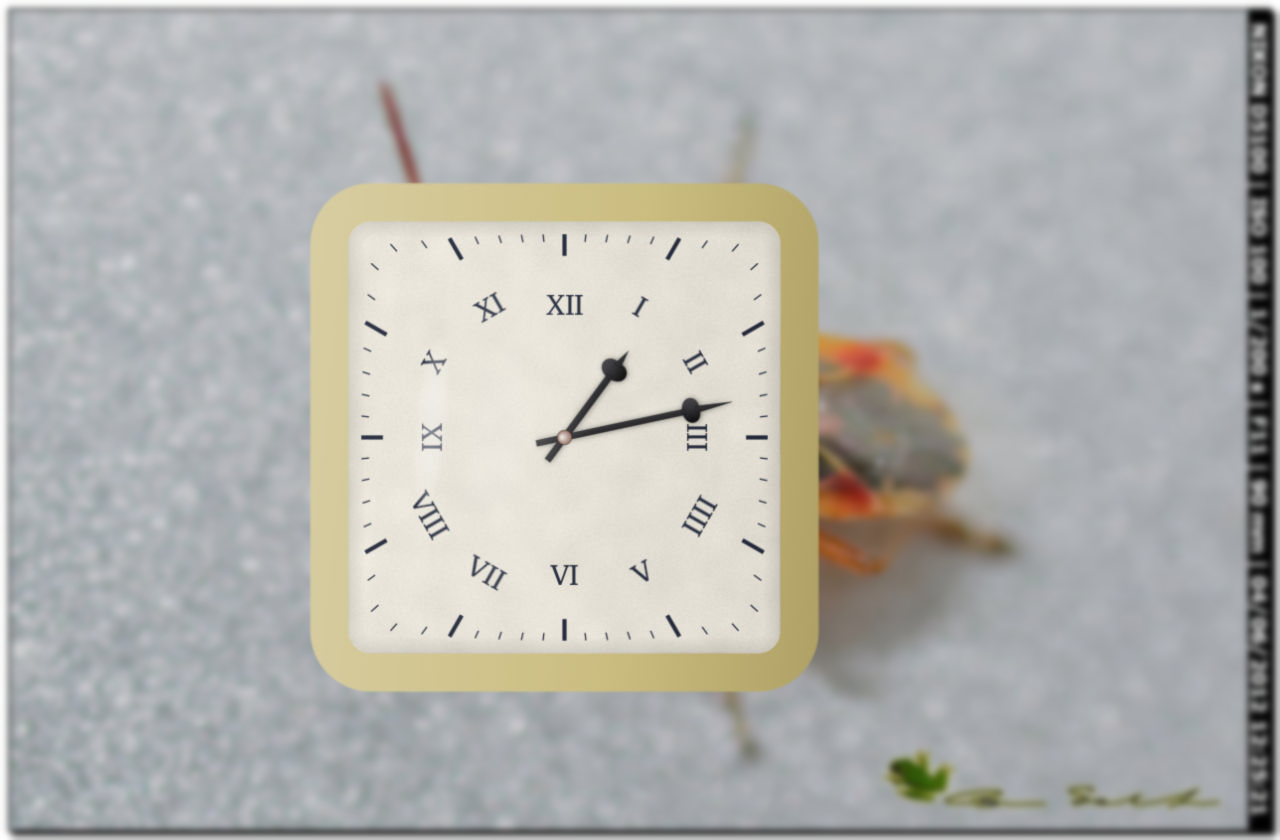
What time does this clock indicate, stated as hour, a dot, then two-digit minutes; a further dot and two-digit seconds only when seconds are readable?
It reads 1.13
